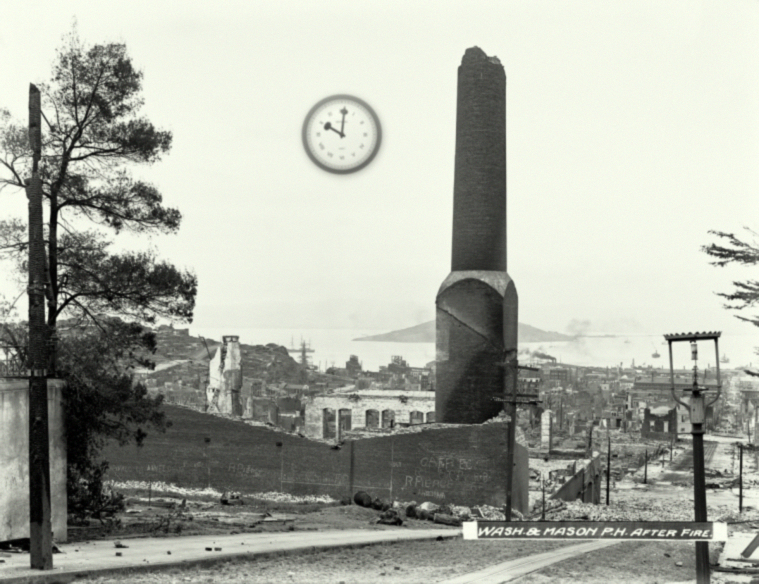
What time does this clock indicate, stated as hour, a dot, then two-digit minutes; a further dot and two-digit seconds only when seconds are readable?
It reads 10.01
